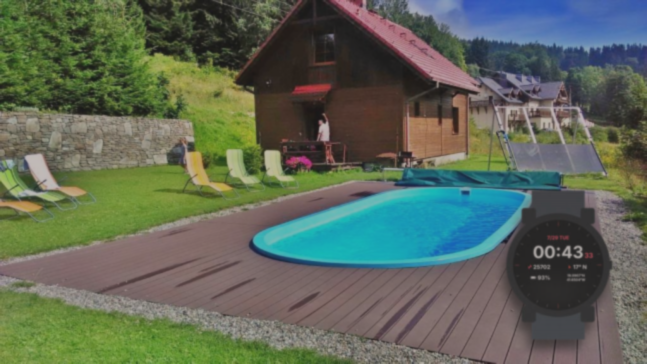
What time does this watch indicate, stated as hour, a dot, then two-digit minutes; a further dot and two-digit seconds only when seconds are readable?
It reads 0.43
